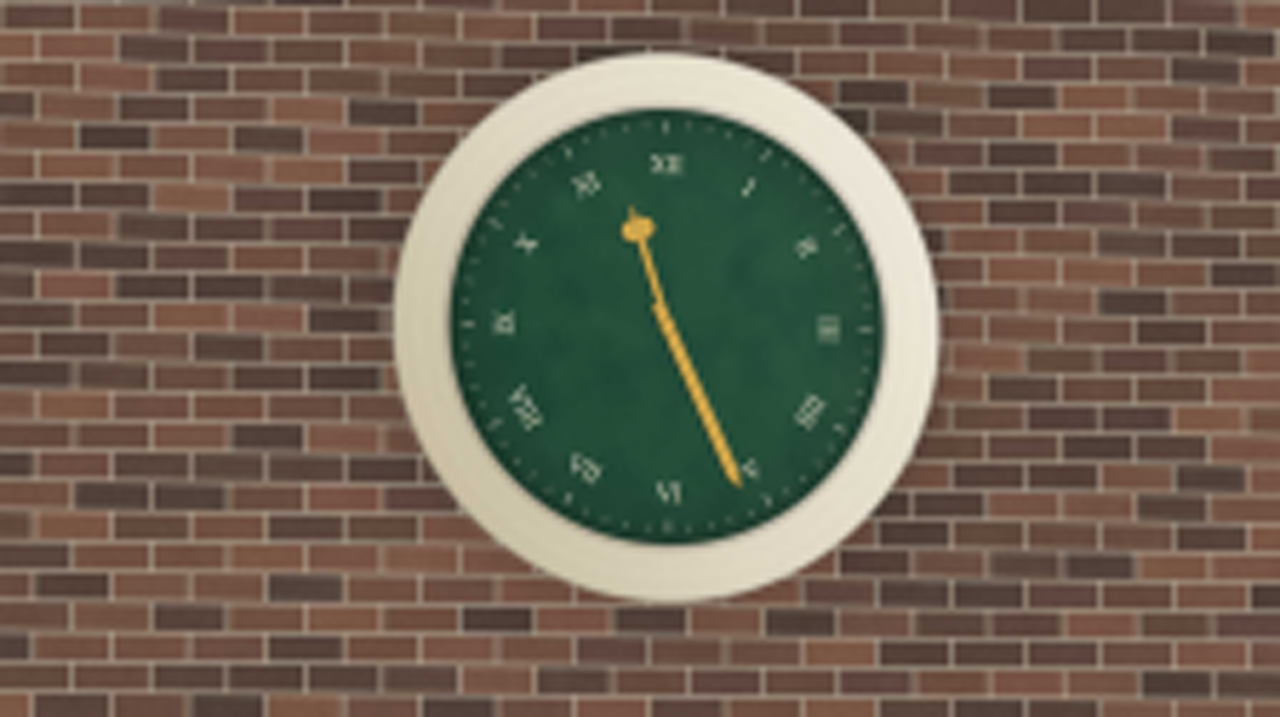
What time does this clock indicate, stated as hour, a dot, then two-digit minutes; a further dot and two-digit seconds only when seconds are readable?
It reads 11.26
